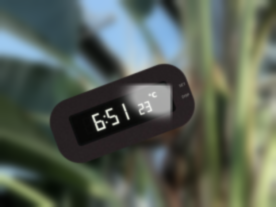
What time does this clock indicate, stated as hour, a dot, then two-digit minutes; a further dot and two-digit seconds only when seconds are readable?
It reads 6.51
